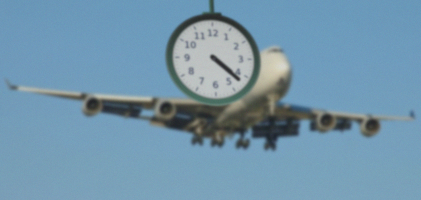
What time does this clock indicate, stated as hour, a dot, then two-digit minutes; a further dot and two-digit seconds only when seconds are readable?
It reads 4.22
